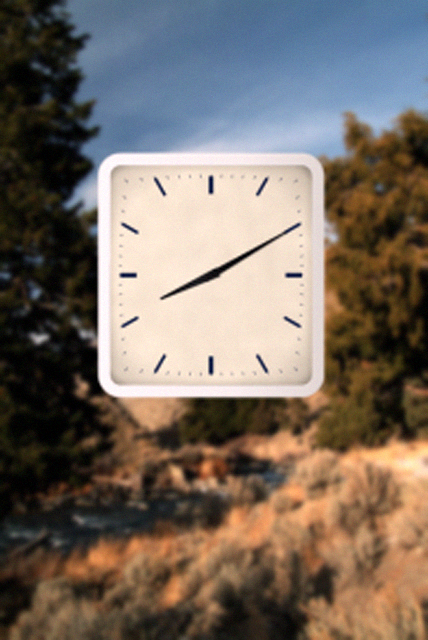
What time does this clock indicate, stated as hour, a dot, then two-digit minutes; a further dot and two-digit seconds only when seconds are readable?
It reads 8.10
